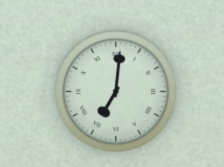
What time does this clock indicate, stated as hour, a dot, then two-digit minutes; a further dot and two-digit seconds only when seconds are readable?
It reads 7.01
